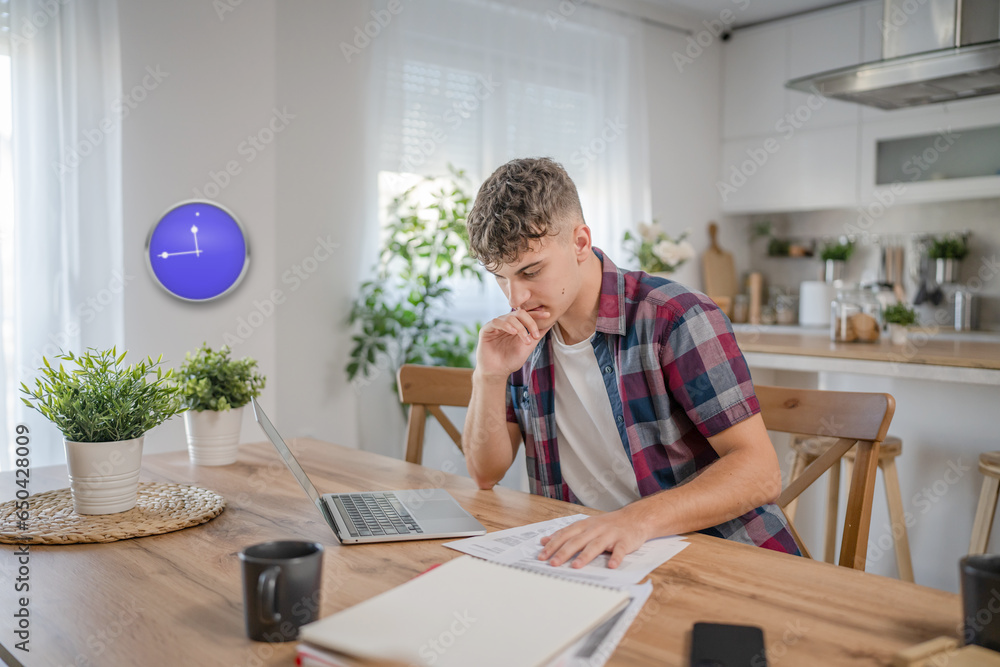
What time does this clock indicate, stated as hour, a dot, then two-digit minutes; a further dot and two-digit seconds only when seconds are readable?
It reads 11.44
